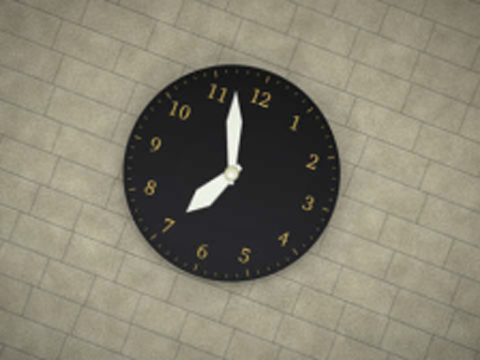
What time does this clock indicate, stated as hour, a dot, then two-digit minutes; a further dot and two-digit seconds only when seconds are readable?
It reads 6.57
